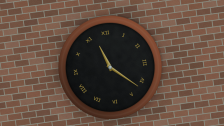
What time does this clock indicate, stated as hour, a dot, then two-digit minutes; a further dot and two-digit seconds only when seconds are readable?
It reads 11.22
